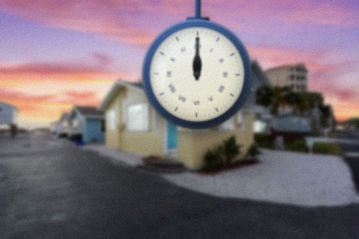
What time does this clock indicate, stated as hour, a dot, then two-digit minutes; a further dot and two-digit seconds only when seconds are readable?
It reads 12.00
